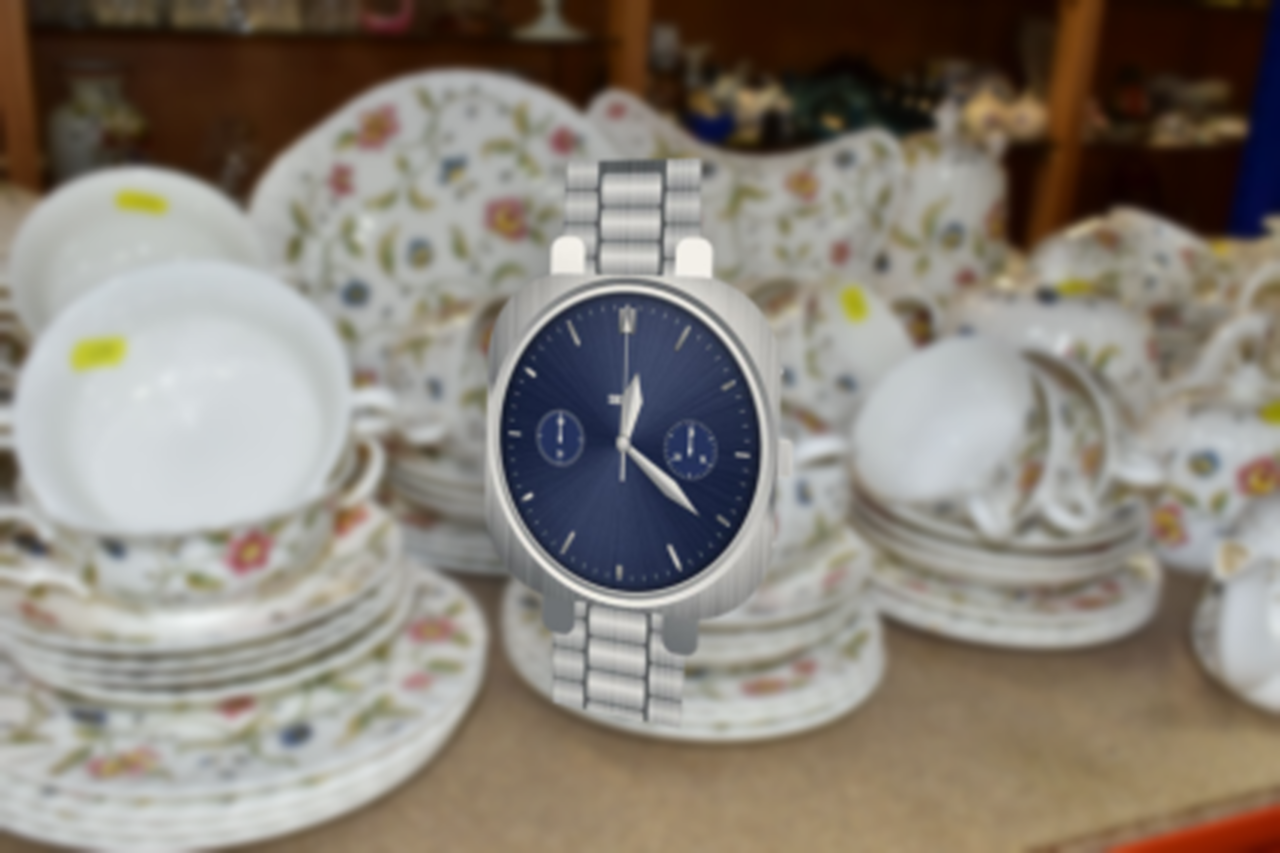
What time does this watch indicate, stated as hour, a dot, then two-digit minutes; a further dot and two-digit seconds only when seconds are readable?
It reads 12.21
